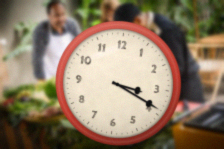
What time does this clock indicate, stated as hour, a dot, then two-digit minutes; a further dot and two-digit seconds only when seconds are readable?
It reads 3.19
